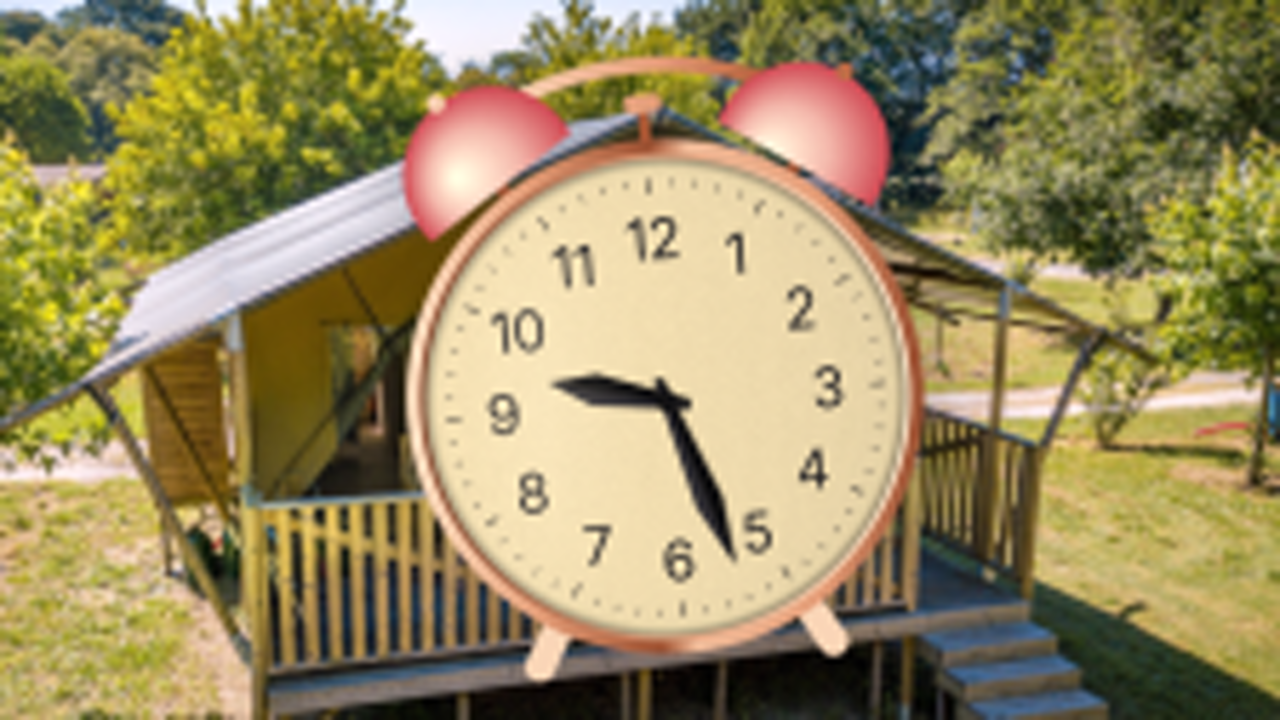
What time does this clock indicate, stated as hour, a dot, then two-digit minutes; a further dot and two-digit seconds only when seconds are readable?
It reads 9.27
